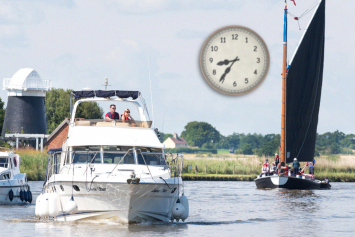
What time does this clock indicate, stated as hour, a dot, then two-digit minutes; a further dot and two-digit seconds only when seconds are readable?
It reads 8.36
